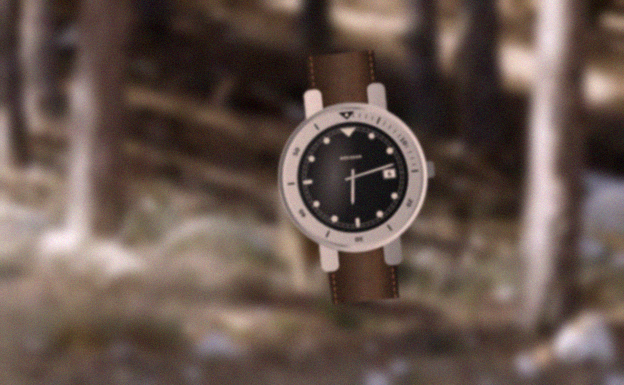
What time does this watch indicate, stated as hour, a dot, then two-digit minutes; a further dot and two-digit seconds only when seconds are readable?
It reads 6.13
